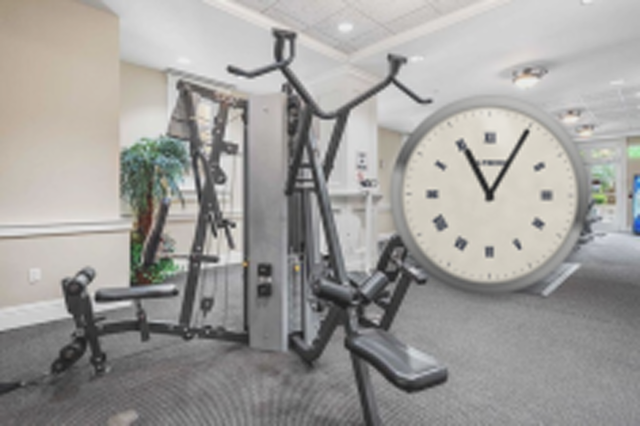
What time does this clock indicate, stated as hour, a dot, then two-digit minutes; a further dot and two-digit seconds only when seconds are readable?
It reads 11.05
